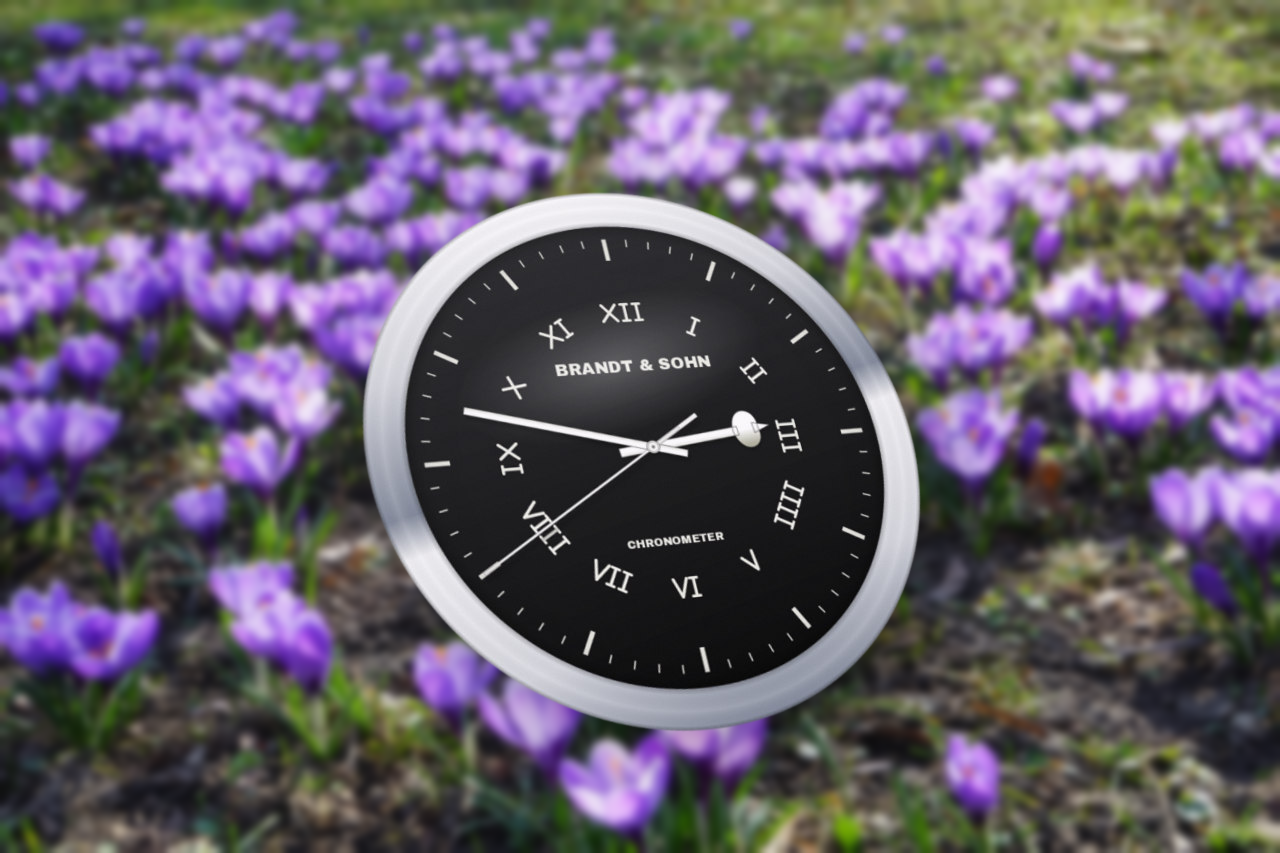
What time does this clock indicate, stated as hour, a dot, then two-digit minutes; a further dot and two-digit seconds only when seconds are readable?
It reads 2.47.40
